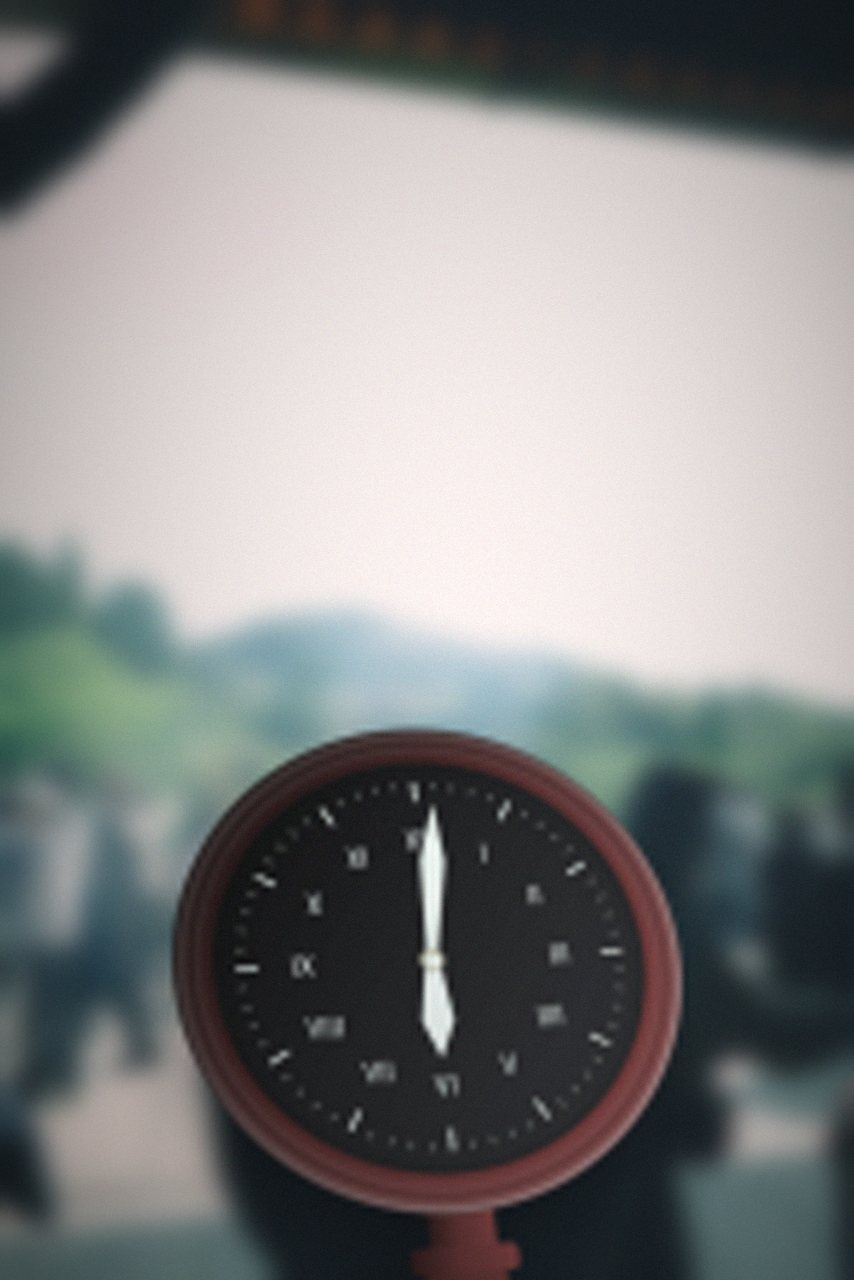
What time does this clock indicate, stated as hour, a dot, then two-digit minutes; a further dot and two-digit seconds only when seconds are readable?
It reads 6.01
